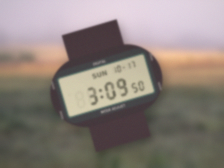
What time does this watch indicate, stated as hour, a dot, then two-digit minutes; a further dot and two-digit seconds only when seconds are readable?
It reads 3.09
